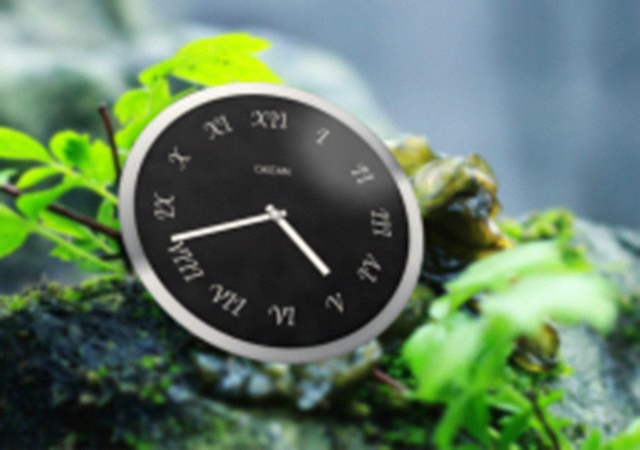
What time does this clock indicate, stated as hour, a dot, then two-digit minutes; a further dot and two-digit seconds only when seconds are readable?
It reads 4.42
